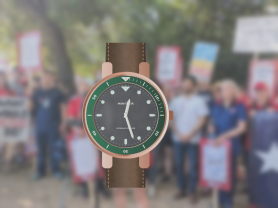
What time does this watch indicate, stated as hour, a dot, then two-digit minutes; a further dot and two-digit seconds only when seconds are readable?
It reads 12.27
